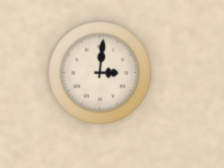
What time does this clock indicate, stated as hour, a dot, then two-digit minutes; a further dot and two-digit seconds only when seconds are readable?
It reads 3.01
